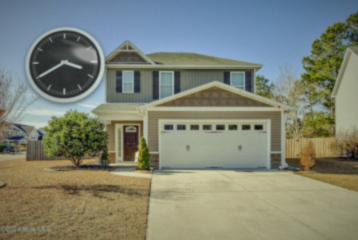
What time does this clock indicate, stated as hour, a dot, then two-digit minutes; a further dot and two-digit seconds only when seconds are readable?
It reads 3.40
